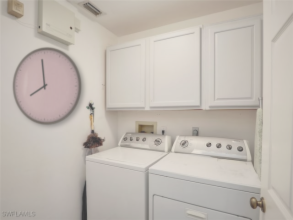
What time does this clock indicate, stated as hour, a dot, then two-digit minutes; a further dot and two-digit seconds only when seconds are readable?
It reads 7.59
